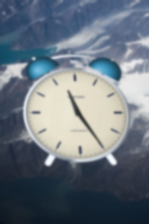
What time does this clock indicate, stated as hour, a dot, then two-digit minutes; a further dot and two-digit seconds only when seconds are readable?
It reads 11.25
